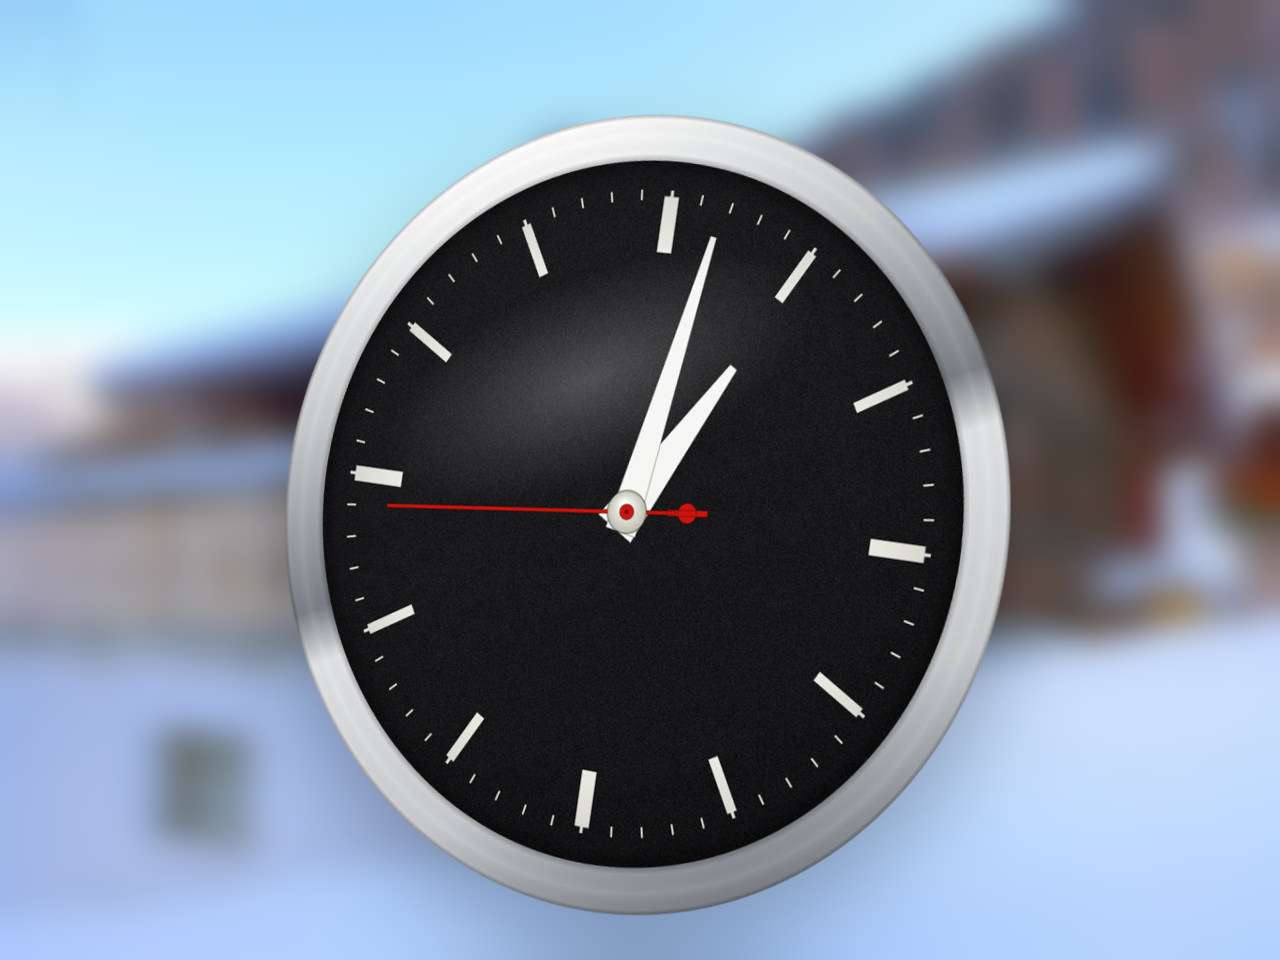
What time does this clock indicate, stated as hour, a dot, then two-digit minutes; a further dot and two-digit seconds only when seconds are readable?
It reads 1.01.44
